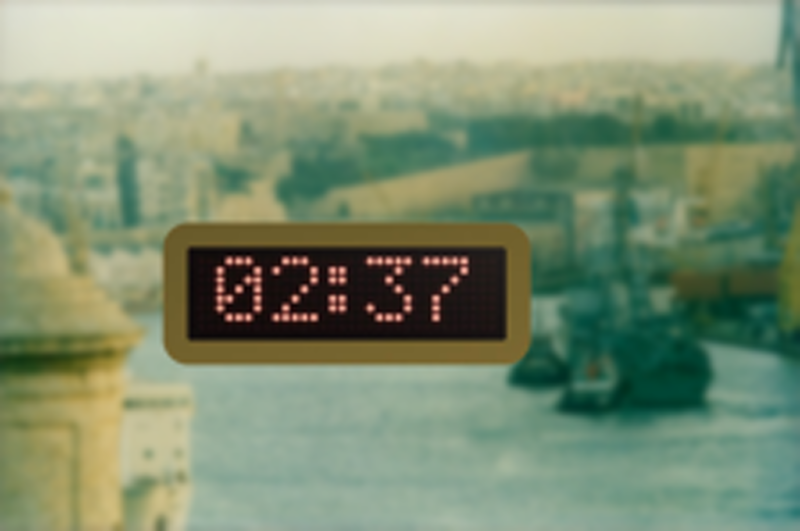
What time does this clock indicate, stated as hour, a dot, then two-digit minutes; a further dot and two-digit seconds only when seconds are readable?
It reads 2.37
